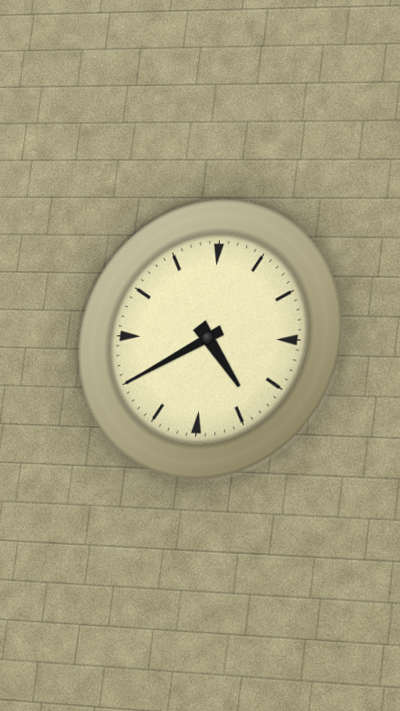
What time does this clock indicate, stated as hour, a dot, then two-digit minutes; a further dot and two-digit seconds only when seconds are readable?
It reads 4.40
